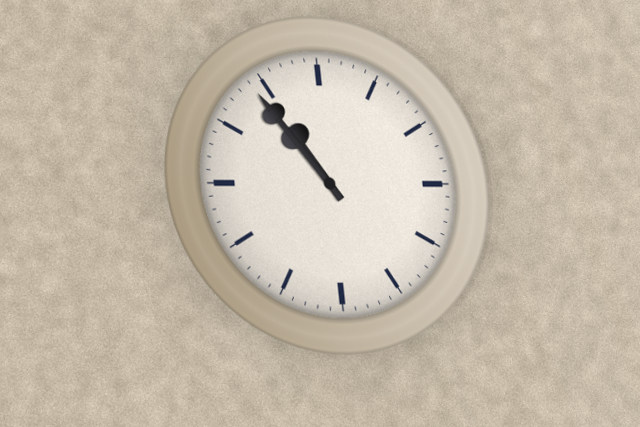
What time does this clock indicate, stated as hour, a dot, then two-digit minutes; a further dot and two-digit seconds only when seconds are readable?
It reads 10.54
